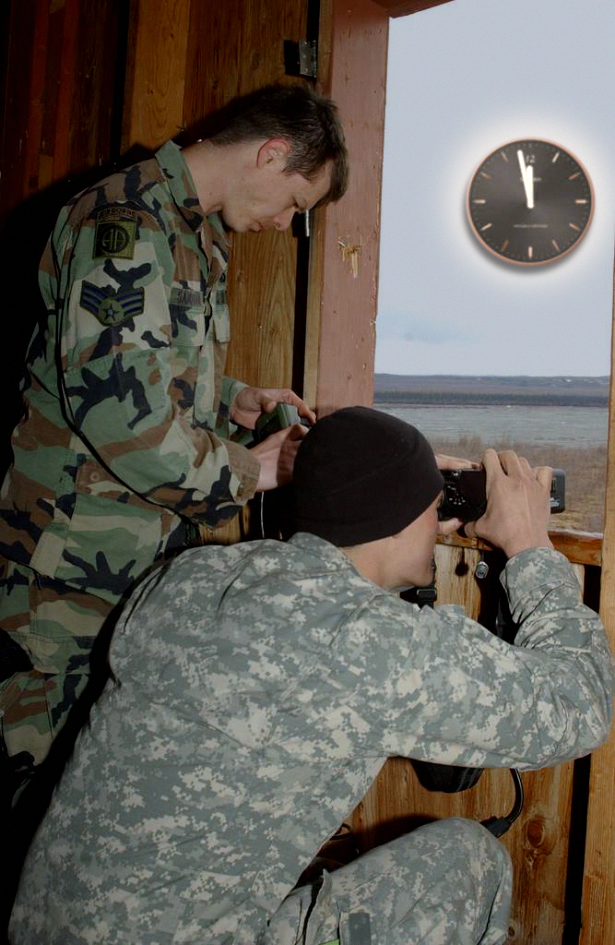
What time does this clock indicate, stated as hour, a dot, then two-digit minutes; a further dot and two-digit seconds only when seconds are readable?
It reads 11.58
